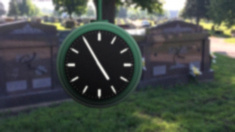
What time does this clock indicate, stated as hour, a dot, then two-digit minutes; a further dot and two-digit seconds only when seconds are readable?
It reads 4.55
